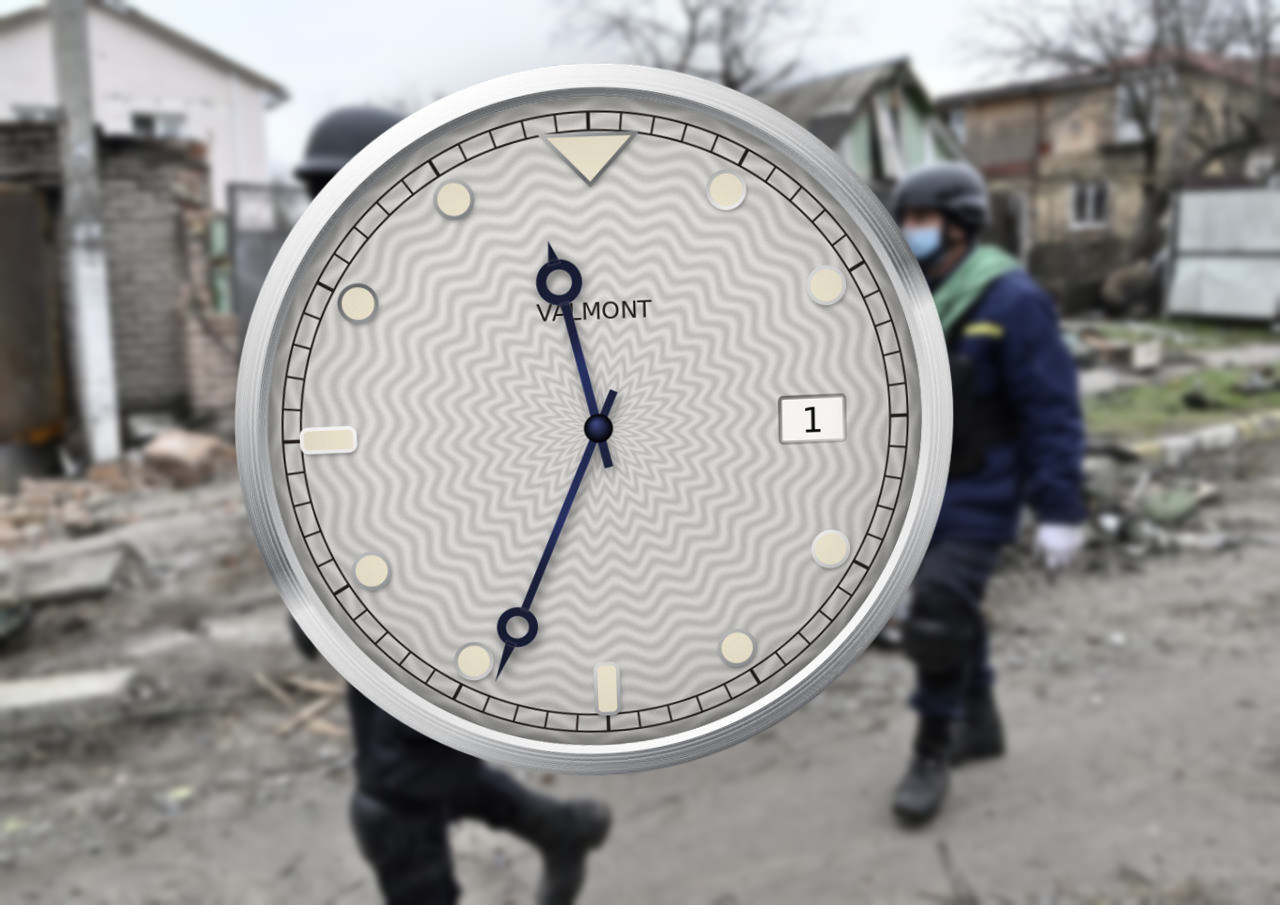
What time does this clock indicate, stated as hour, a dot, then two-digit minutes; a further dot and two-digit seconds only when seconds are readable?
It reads 11.34
